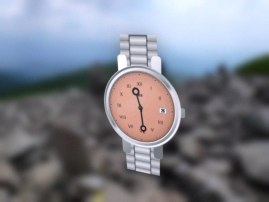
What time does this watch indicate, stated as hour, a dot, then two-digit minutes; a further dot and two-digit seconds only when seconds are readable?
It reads 11.29
